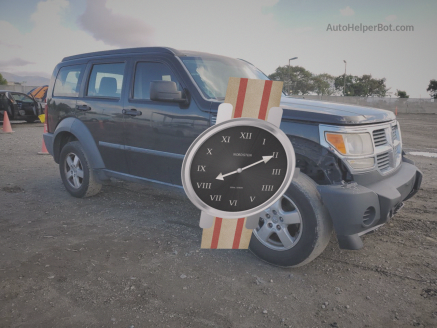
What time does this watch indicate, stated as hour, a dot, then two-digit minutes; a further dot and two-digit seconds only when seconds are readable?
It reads 8.10
